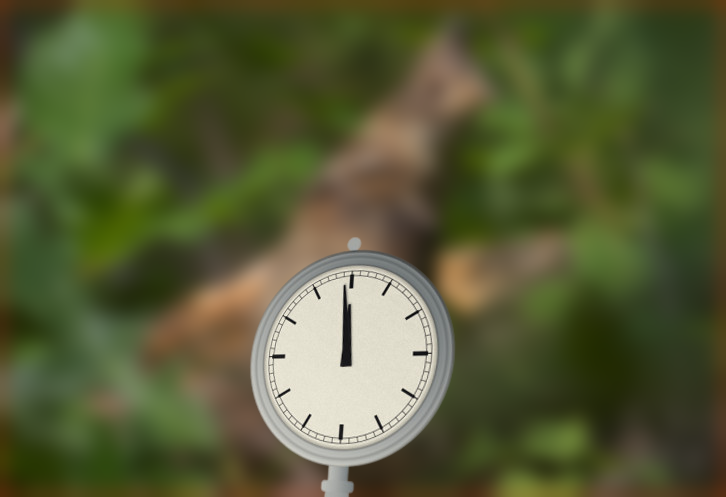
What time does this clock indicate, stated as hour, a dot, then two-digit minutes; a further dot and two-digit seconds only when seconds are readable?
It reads 11.59
